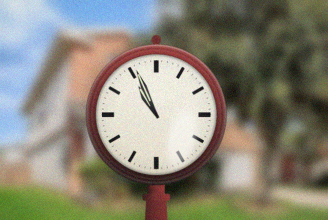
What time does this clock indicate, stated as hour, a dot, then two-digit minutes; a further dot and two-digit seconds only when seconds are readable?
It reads 10.56
